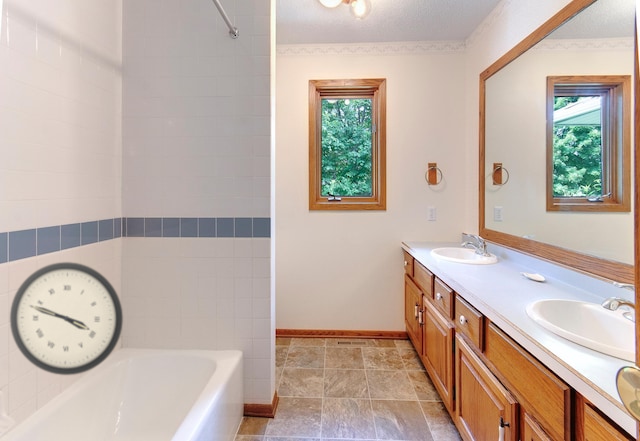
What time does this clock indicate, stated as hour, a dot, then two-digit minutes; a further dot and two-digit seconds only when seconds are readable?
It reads 3.48
